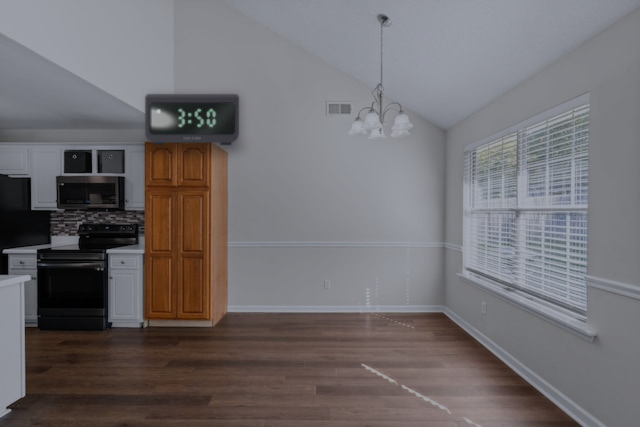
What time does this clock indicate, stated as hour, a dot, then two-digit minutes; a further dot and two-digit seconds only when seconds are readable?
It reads 3.50
